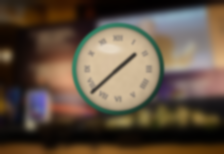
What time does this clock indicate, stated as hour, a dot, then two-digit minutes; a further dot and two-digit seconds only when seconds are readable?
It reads 1.38
